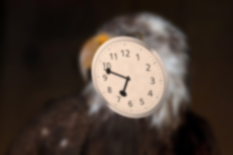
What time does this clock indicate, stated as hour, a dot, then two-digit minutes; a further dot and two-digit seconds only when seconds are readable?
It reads 6.48
